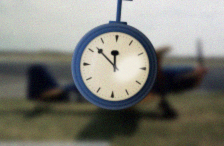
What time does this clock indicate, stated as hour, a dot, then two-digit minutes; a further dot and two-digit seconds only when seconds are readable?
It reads 11.52
